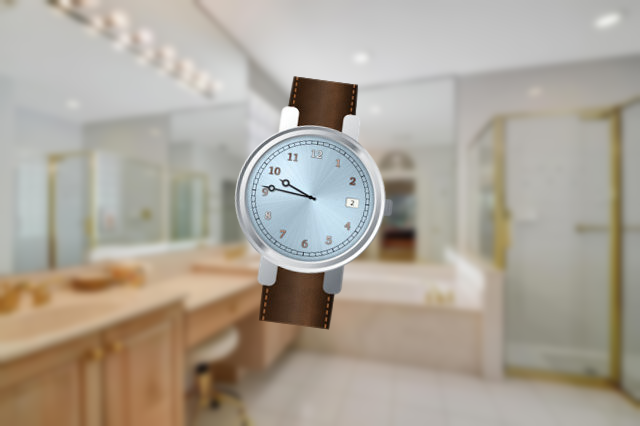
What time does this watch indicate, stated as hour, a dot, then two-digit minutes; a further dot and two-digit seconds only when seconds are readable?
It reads 9.46
